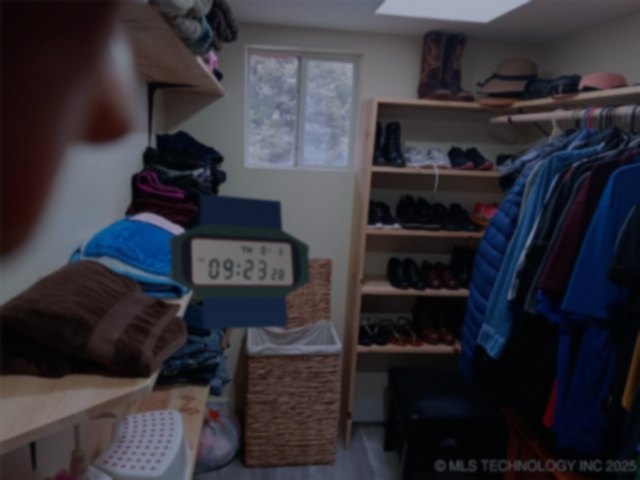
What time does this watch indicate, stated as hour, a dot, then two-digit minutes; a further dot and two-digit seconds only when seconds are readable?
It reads 9.23
